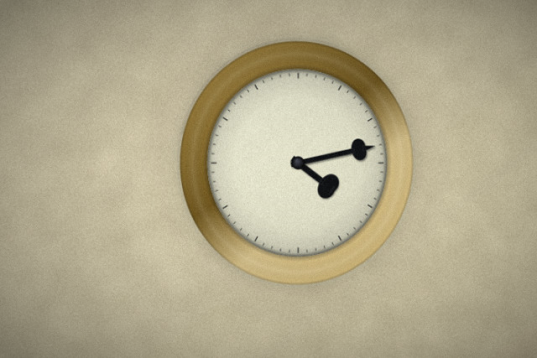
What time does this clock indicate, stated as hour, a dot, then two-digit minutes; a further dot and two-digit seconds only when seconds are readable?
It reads 4.13
